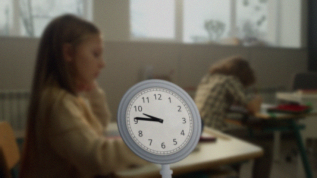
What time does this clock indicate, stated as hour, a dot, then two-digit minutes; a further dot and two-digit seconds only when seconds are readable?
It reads 9.46
